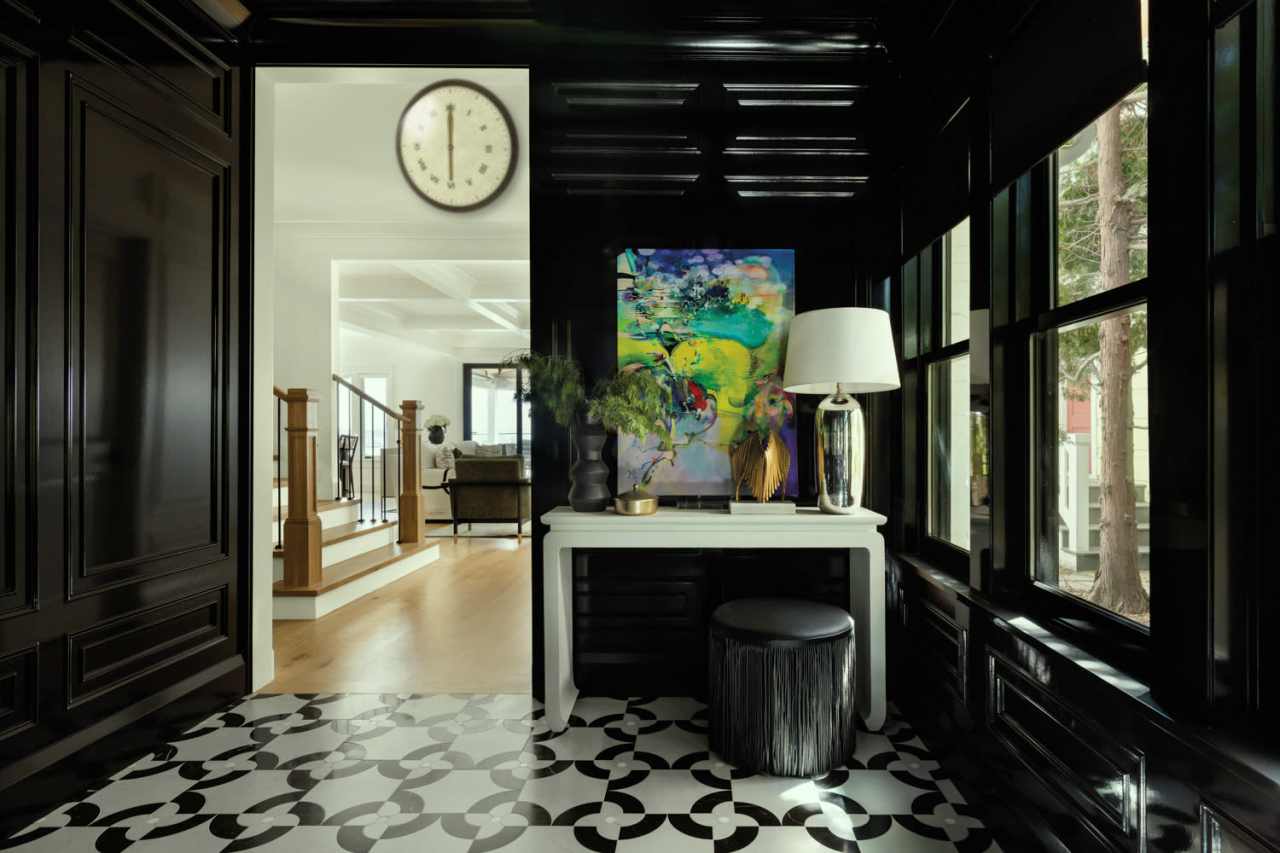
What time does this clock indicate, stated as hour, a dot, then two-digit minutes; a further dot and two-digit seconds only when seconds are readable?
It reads 6.00
